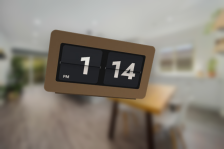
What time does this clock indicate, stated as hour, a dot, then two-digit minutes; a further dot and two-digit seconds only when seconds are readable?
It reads 1.14
